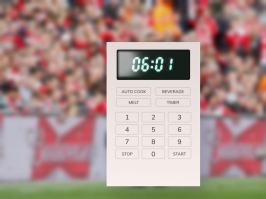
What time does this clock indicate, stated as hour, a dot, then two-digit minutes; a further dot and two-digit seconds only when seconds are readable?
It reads 6.01
